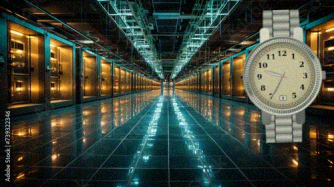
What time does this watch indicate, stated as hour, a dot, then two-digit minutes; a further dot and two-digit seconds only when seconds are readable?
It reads 9.35
